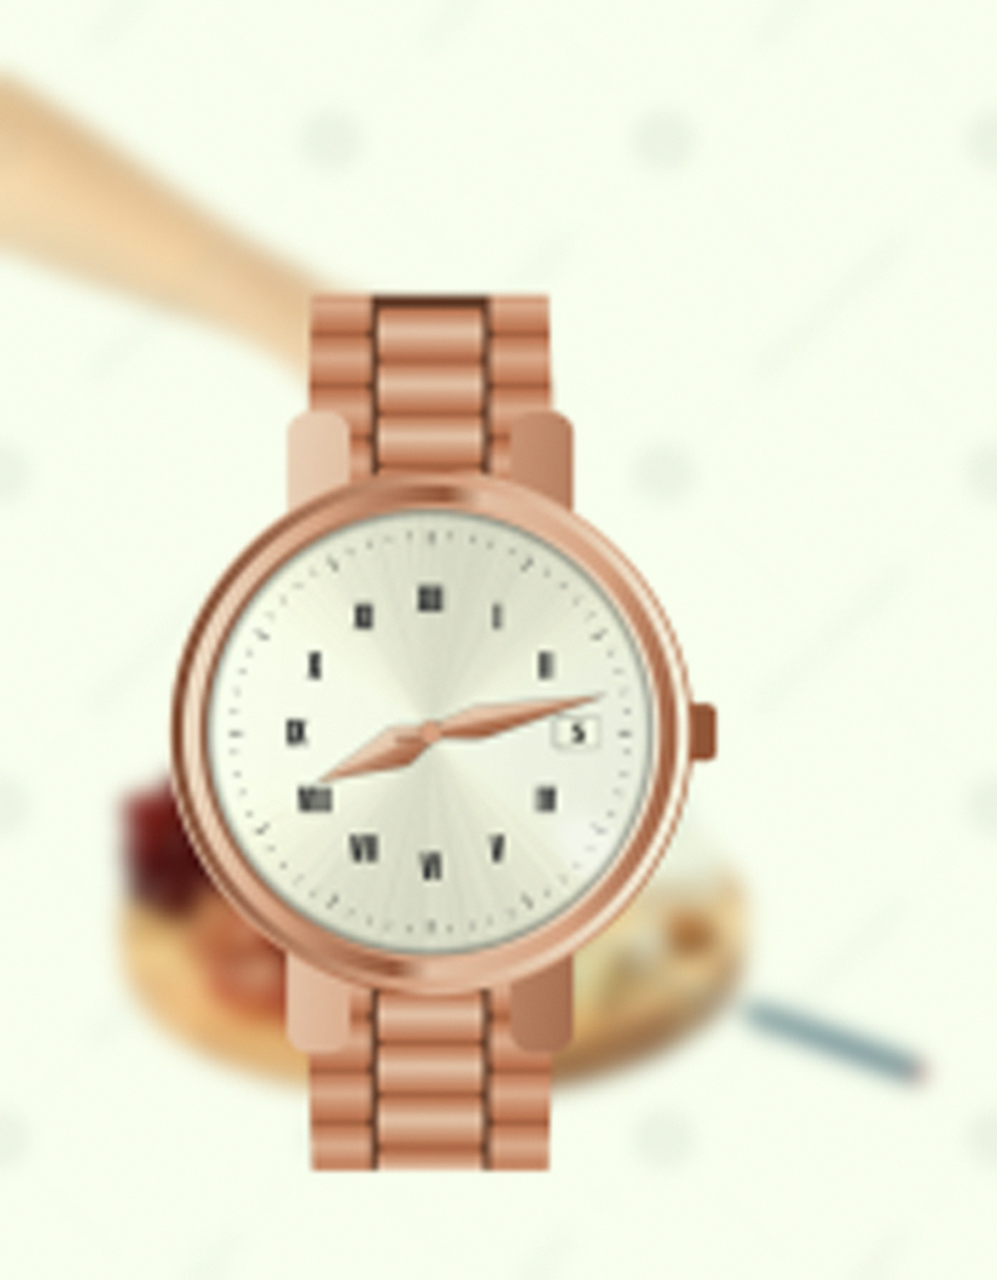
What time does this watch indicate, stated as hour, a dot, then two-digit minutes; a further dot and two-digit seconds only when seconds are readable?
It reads 8.13
